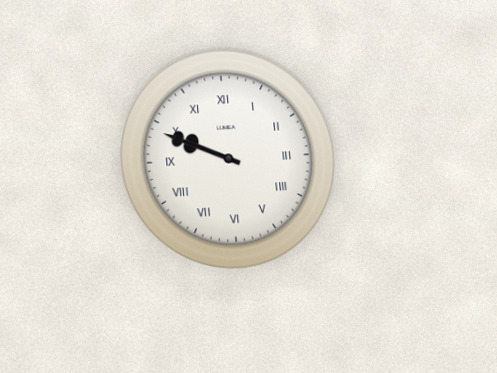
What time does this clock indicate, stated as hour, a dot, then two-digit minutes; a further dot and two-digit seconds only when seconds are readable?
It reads 9.49
